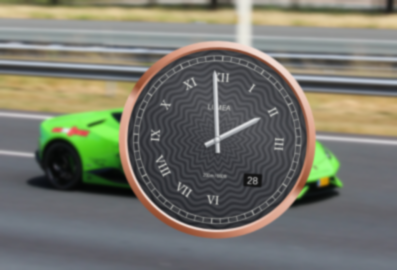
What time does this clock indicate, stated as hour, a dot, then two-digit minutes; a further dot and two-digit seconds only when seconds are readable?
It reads 1.59
